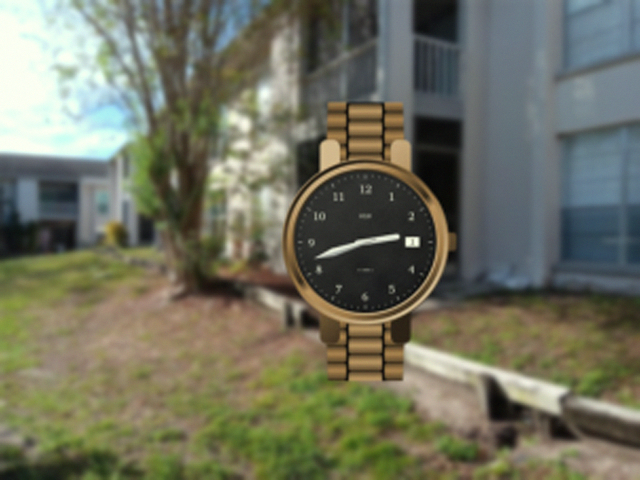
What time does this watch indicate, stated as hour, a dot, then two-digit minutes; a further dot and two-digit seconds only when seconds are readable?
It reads 2.42
